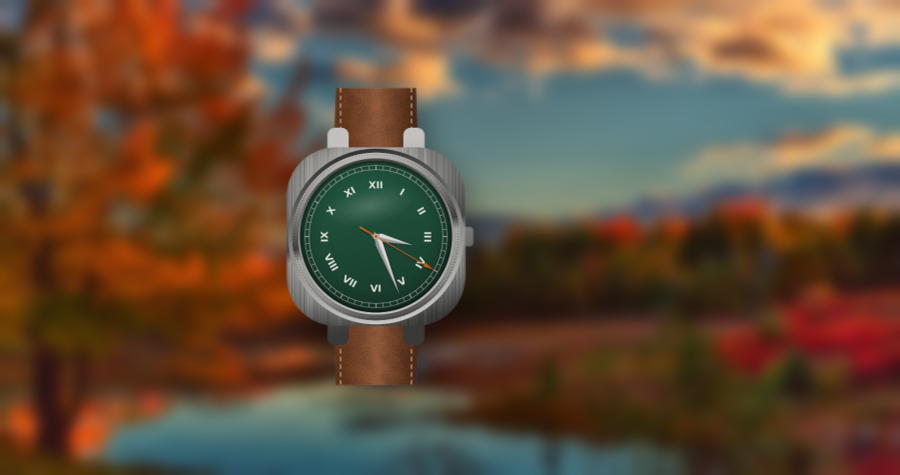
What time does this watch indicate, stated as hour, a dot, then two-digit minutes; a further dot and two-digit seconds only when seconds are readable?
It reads 3.26.20
